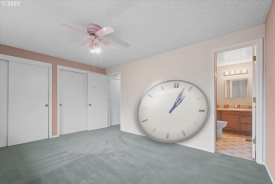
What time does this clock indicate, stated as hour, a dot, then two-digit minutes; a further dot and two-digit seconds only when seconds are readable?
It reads 1.03
